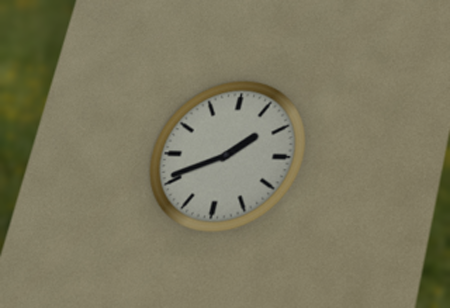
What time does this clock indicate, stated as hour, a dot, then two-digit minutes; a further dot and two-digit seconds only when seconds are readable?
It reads 1.41
